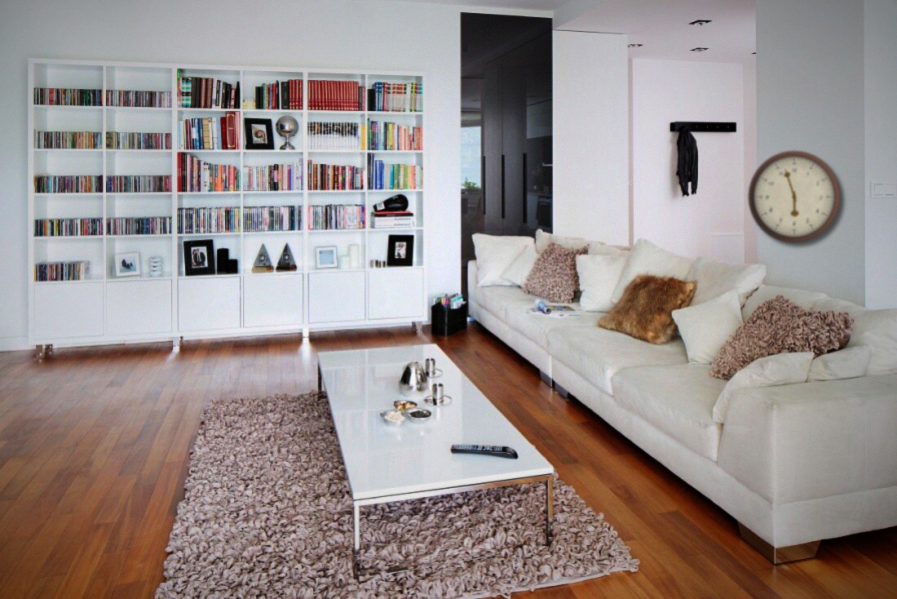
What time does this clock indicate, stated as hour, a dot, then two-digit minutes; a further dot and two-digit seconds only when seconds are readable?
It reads 5.57
